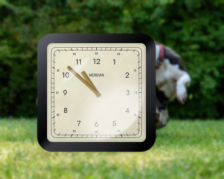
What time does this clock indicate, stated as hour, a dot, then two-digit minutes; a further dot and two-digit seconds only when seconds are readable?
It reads 10.52
